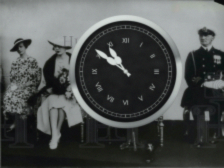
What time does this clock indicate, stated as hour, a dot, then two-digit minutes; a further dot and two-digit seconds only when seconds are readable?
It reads 10.51
